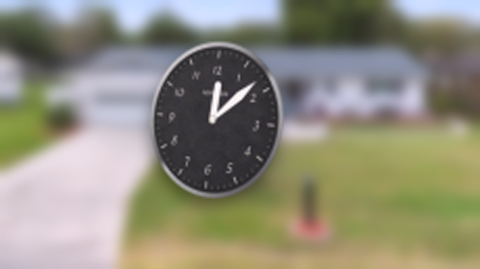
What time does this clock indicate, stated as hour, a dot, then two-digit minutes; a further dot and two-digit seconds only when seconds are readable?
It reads 12.08
